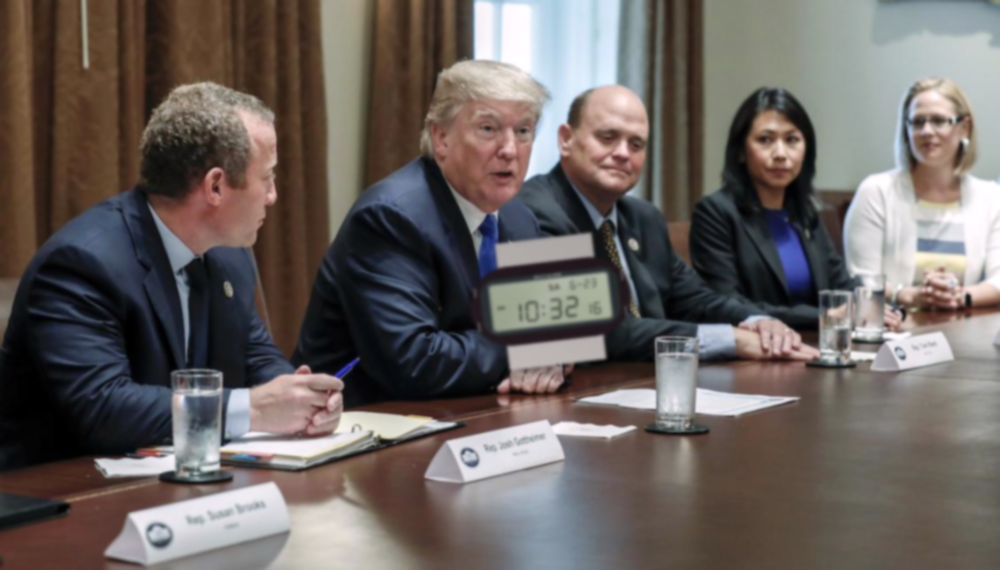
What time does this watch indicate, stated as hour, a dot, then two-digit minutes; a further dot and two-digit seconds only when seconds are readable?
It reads 10.32
